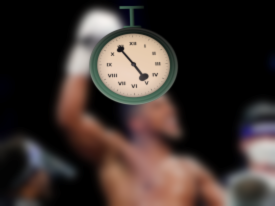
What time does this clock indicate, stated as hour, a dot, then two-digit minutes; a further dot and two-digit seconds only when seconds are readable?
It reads 4.54
